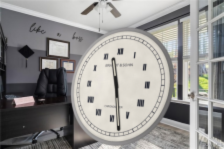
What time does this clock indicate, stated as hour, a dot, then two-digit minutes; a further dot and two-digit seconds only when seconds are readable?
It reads 11.28
